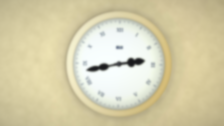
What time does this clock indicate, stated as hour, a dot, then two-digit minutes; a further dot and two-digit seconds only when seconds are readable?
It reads 2.43
